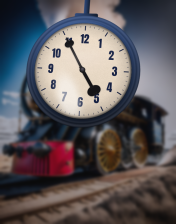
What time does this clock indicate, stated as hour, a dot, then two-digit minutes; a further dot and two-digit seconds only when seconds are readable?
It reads 4.55
